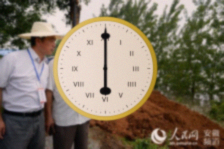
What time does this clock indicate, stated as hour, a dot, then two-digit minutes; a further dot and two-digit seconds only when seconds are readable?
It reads 6.00
